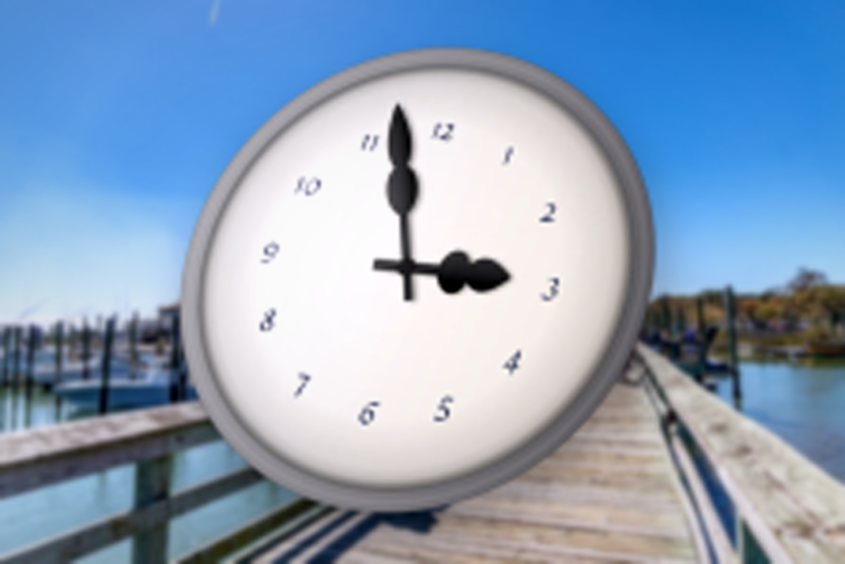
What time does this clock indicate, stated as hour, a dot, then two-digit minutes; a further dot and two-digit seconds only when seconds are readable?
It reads 2.57
